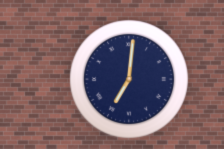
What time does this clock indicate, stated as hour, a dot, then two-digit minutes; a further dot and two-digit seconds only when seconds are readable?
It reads 7.01
